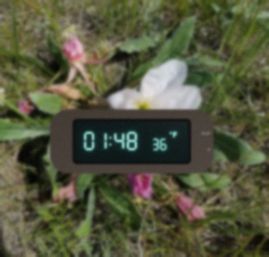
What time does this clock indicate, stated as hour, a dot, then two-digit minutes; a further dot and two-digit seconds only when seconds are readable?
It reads 1.48
